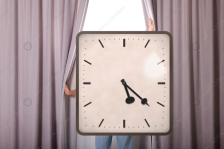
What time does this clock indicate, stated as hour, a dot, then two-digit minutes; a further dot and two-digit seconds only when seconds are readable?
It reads 5.22
